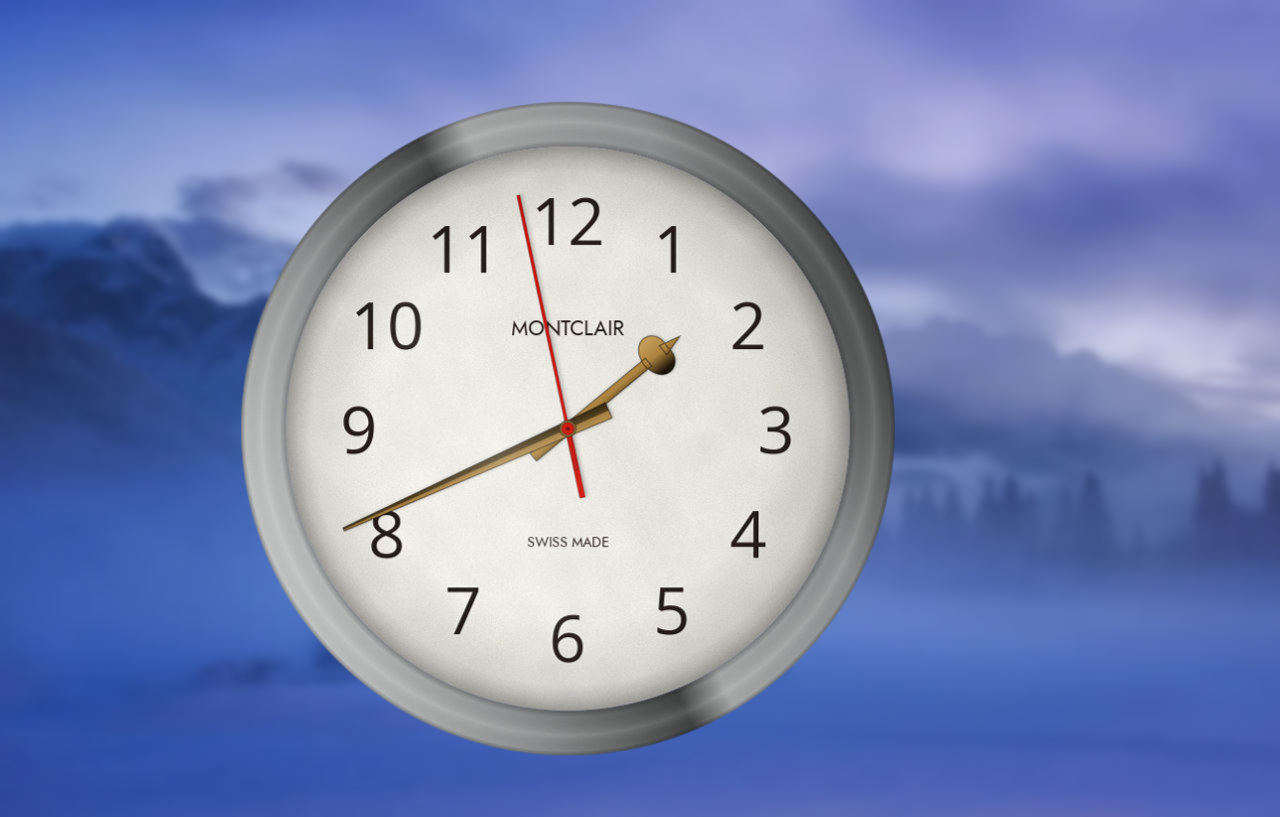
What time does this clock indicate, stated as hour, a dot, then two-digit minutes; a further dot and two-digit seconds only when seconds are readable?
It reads 1.40.58
